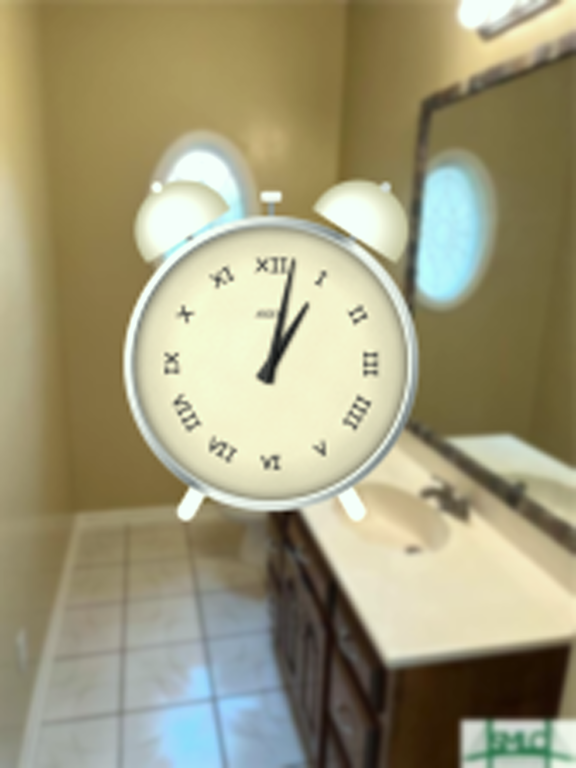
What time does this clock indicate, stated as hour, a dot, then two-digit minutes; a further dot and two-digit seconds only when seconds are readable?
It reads 1.02
